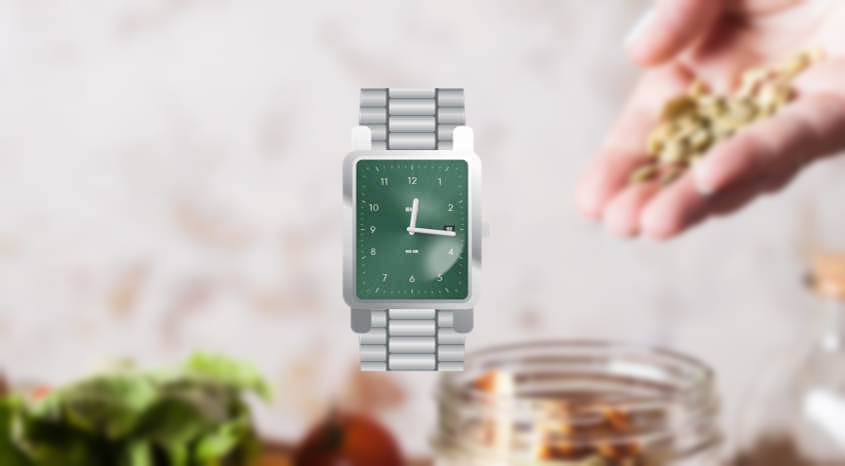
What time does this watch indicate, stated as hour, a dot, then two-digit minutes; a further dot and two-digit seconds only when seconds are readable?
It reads 12.16
